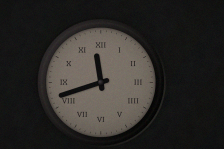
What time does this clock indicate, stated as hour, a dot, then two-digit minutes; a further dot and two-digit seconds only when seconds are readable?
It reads 11.42
